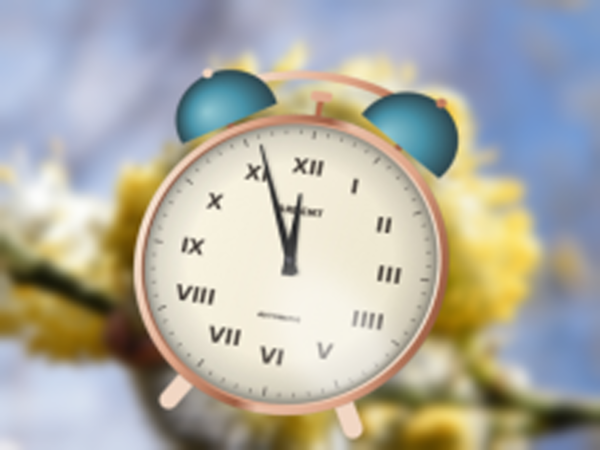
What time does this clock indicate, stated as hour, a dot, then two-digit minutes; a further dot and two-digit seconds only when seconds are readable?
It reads 11.56
